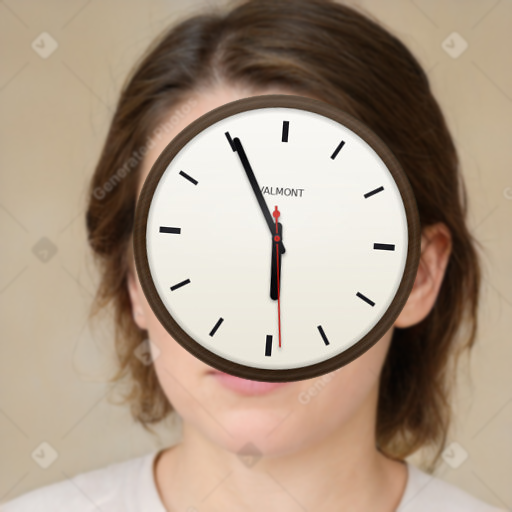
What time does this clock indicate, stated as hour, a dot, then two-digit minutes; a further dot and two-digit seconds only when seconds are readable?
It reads 5.55.29
